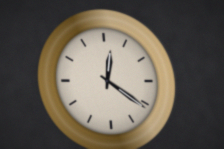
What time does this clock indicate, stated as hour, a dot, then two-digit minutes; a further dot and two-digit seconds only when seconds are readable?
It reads 12.21
